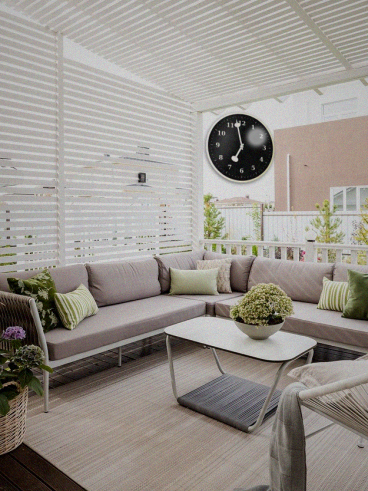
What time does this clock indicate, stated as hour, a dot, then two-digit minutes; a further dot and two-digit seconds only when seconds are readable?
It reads 6.58
